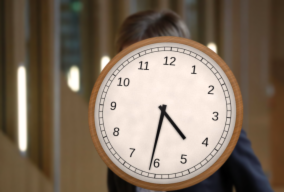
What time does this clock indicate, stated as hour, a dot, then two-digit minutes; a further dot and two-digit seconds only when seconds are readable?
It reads 4.31
